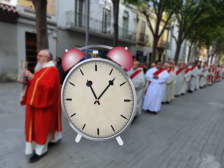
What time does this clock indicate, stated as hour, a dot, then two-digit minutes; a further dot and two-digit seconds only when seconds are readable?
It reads 11.07
